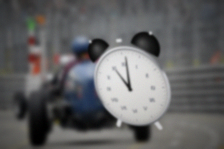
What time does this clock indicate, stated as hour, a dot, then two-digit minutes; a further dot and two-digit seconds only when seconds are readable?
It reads 11.01
